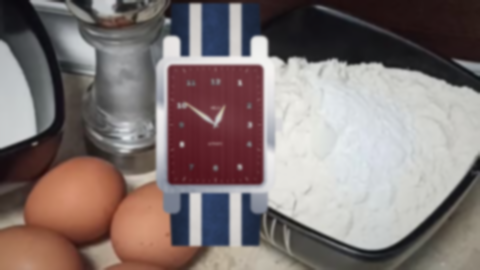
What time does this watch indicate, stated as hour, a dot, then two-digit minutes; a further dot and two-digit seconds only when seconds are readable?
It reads 12.51
